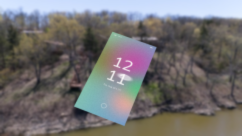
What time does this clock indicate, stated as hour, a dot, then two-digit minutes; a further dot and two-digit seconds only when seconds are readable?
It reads 12.11
